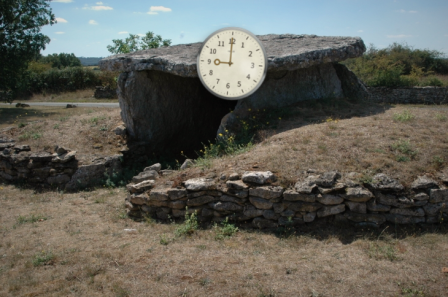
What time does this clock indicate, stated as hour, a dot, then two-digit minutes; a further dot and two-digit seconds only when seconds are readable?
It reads 9.00
